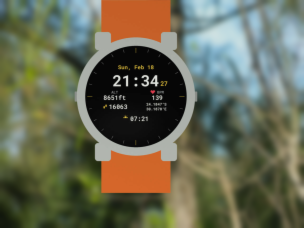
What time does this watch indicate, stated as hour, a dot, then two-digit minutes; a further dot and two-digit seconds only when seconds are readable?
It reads 21.34
